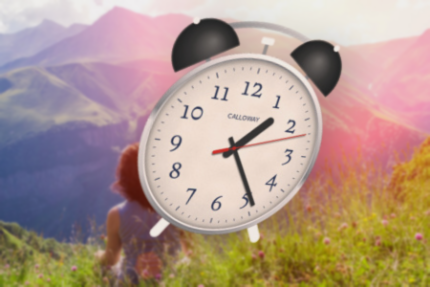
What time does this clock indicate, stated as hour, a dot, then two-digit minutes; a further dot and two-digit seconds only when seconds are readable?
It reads 1.24.12
